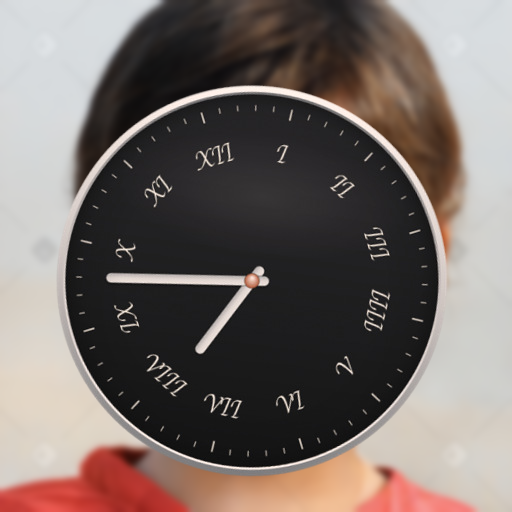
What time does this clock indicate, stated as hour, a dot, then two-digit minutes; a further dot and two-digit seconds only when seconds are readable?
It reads 7.48
